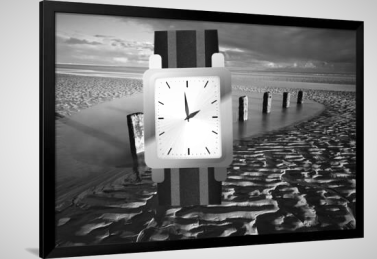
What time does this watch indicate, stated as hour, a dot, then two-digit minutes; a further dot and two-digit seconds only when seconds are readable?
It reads 1.59
